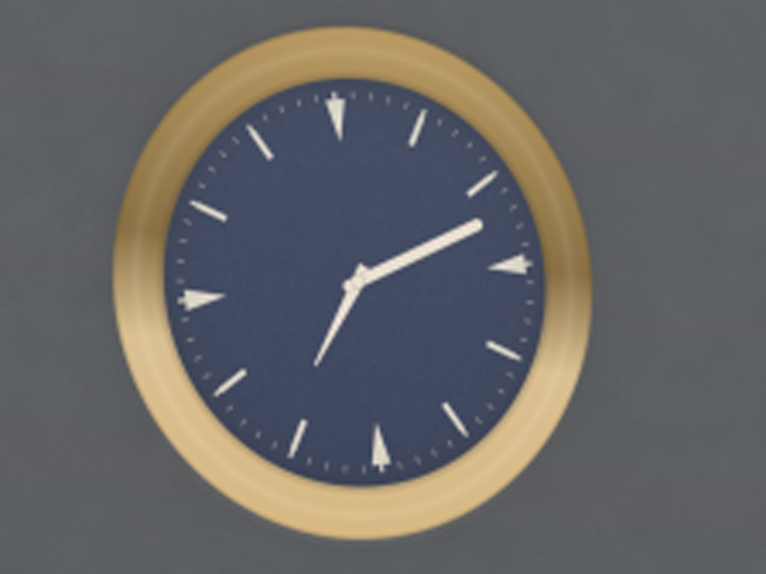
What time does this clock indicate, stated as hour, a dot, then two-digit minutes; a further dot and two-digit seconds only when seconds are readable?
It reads 7.12
